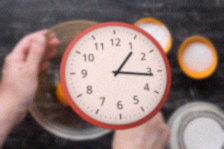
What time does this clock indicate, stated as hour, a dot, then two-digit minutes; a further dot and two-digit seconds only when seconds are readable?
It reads 1.16
